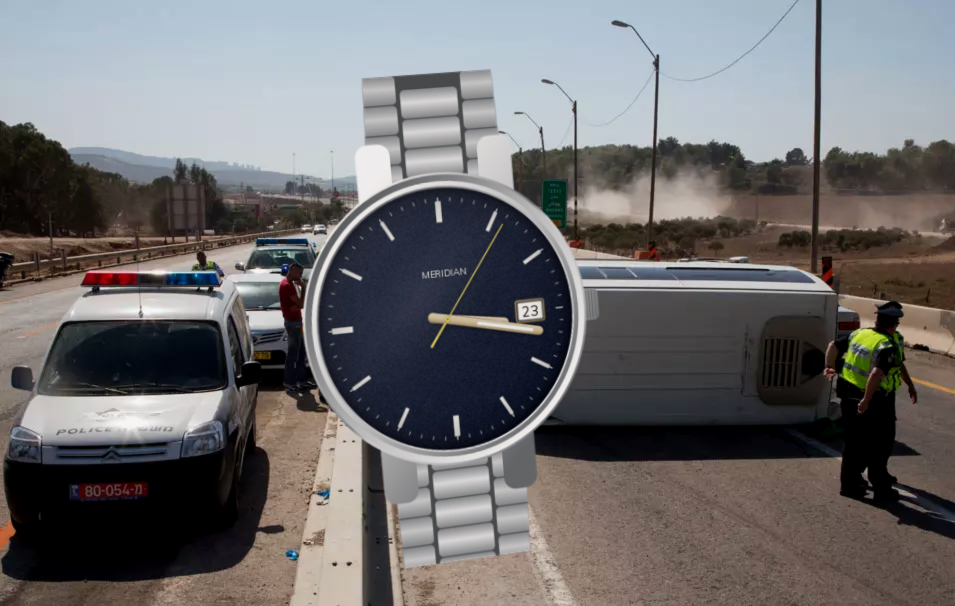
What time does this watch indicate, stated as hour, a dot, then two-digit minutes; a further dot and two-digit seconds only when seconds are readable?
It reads 3.17.06
